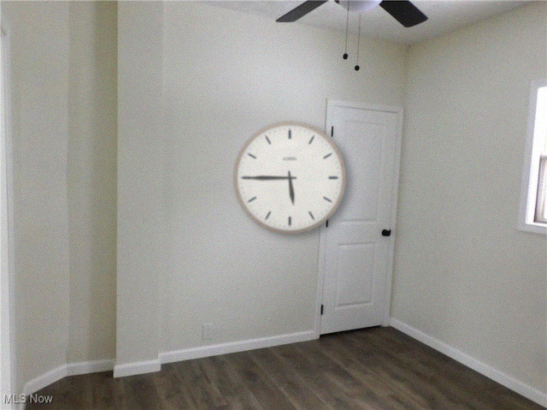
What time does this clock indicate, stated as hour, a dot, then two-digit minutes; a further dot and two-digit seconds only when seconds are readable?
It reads 5.45
